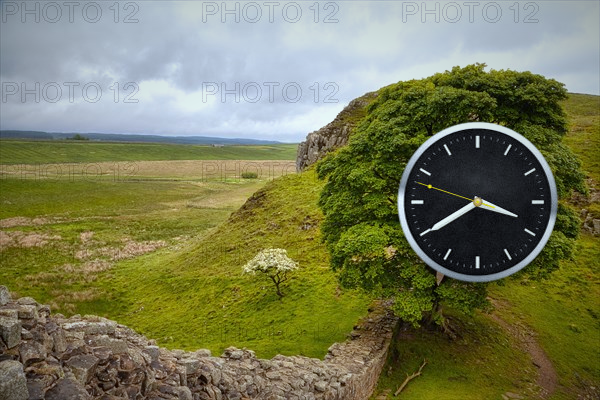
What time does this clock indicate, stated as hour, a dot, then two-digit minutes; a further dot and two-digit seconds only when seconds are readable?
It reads 3.39.48
